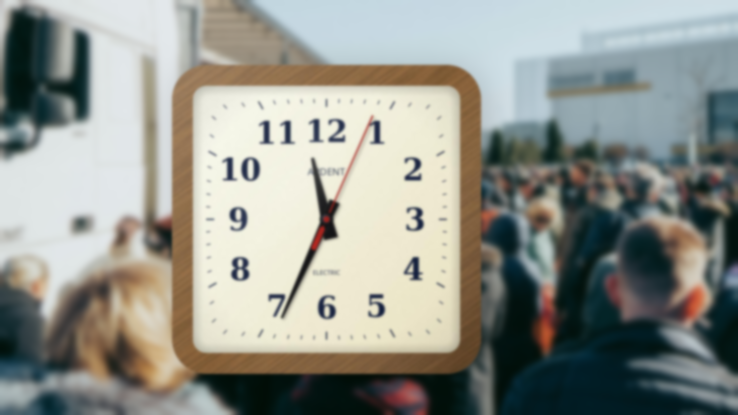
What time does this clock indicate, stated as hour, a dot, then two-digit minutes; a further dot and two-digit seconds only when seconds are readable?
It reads 11.34.04
